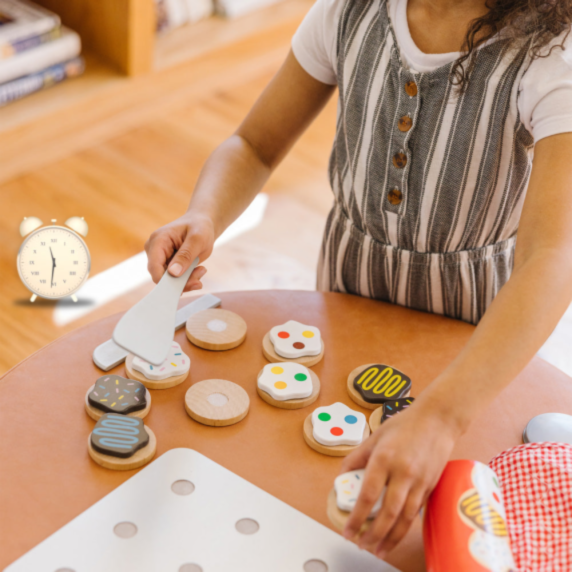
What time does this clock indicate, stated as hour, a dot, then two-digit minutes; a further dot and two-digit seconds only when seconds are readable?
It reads 11.31
